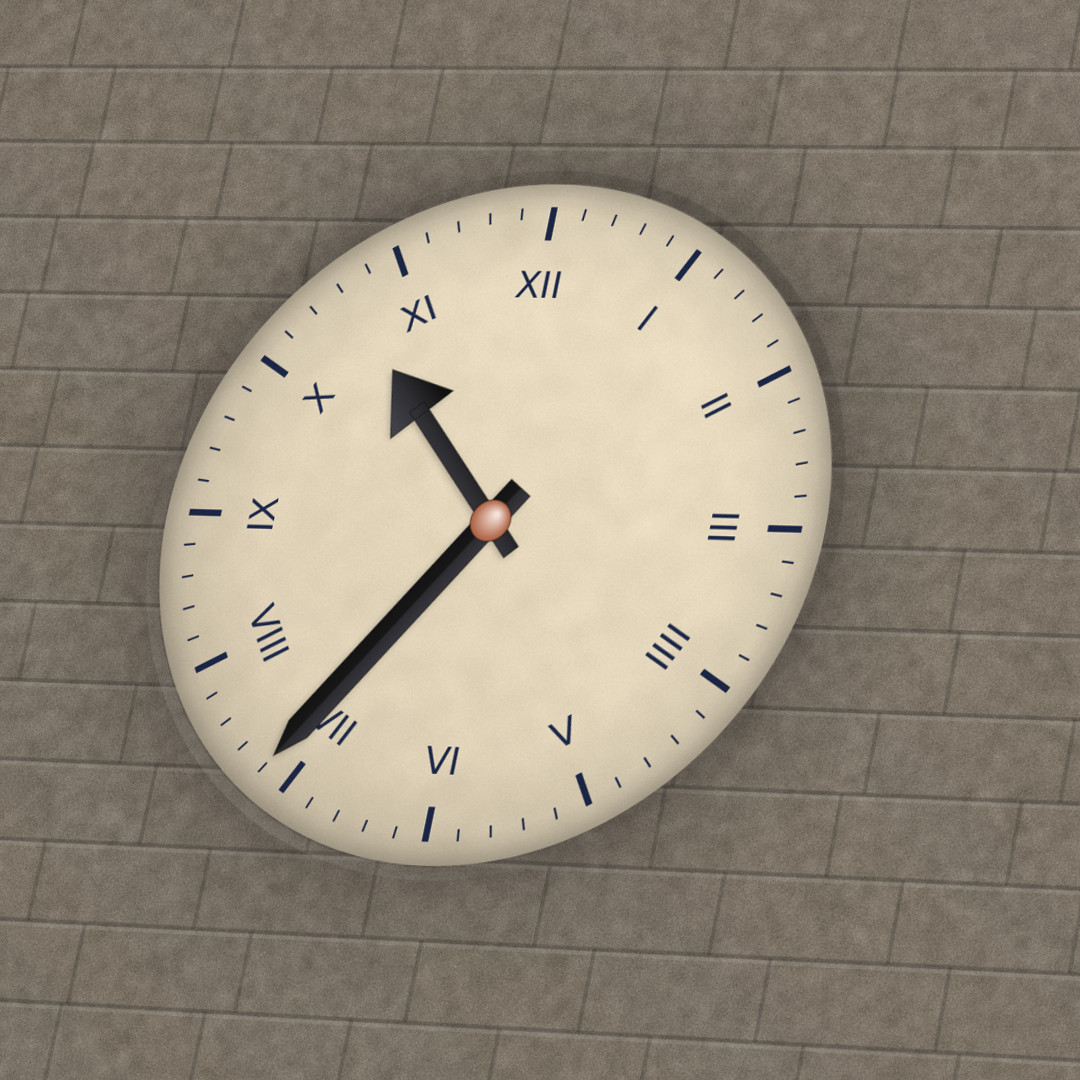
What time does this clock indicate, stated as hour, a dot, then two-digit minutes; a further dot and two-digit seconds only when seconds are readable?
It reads 10.36
